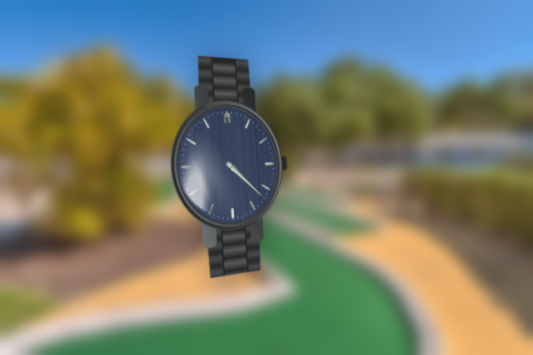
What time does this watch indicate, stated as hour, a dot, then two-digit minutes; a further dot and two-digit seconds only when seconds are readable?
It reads 4.22
